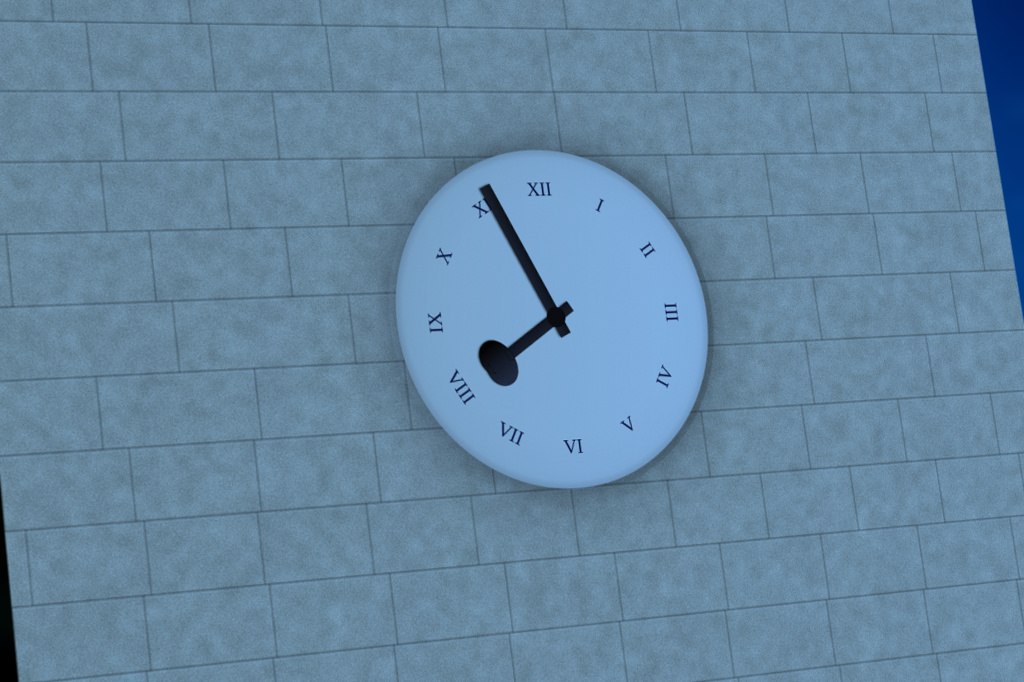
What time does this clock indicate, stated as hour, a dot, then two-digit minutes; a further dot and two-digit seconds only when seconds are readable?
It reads 7.56
